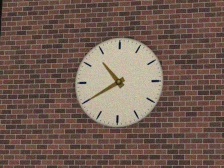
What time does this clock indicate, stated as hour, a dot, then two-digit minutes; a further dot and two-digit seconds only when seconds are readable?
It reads 10.40
